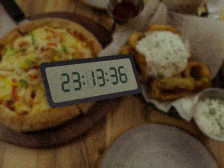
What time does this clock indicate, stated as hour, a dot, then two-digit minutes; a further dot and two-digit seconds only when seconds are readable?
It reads 23.13.36
